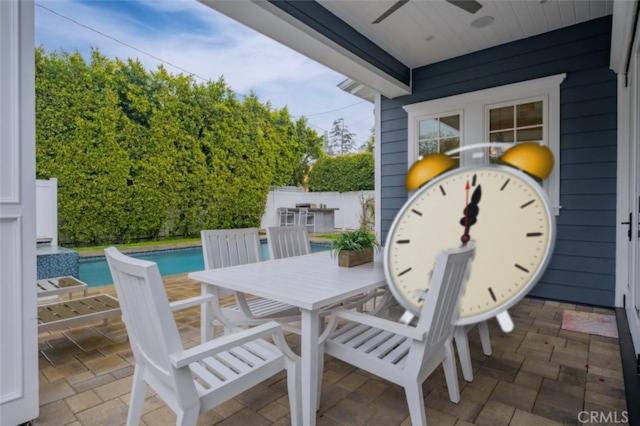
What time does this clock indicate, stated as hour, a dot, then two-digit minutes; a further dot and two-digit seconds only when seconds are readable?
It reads 12.00.59
